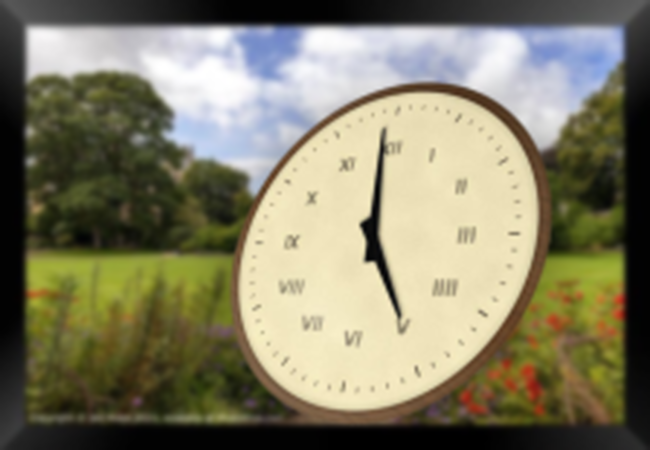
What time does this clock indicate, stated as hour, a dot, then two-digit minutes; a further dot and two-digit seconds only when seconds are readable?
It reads 4.59
